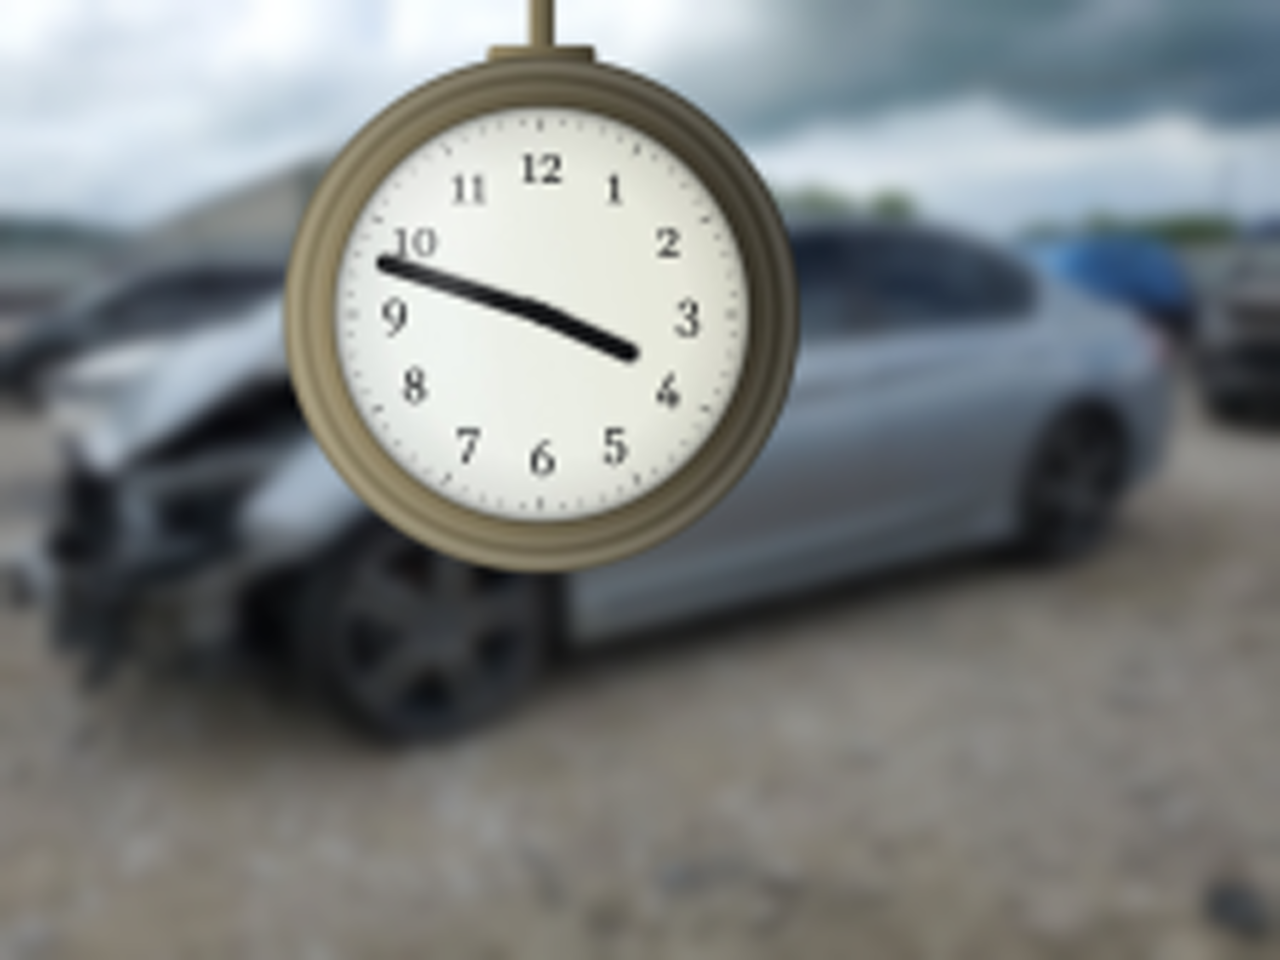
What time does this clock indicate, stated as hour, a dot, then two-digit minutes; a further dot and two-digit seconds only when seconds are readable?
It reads 3.48
